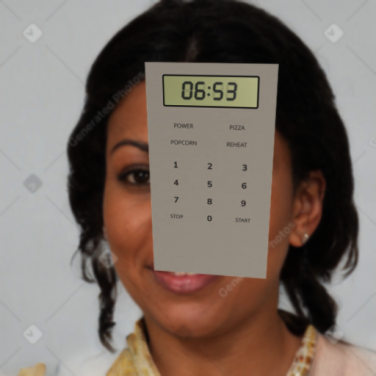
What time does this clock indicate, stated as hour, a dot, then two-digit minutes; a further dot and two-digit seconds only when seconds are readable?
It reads 6.53
